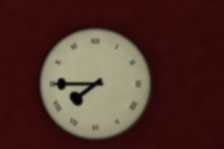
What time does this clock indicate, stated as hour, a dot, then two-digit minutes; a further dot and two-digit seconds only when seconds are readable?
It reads 7.45
